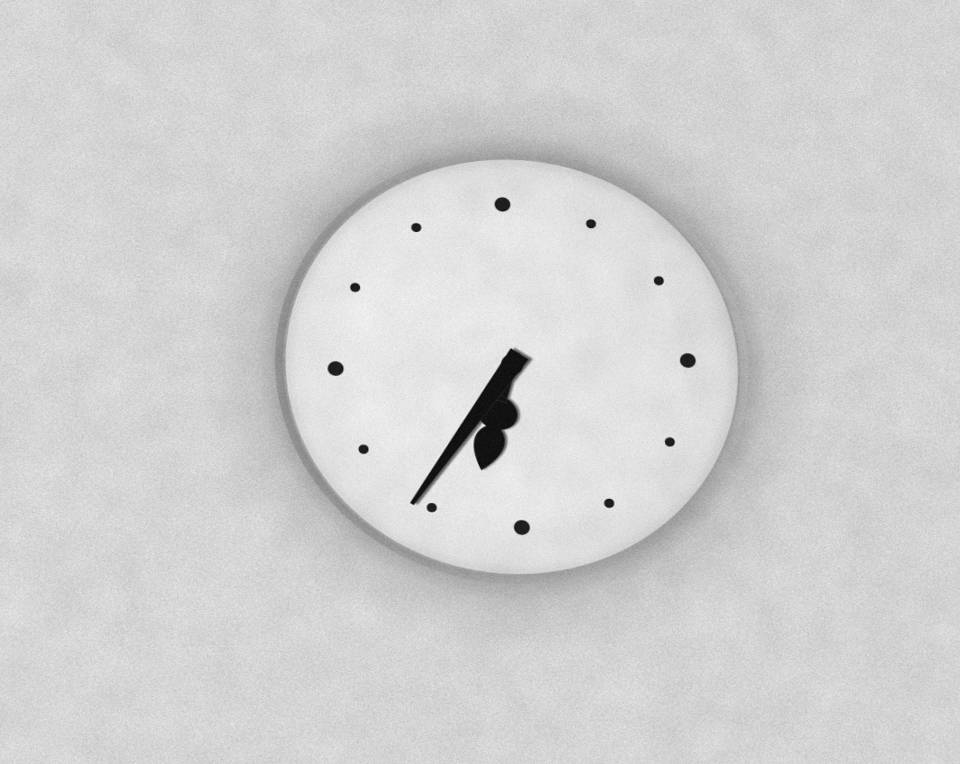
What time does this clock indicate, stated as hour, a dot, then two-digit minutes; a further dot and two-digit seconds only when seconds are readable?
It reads 6.36
